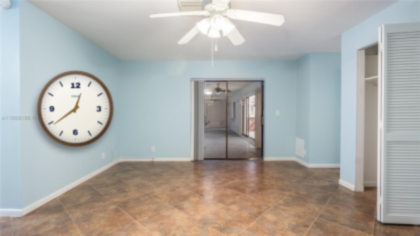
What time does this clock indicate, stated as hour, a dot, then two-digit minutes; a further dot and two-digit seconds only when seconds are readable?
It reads 12.39
